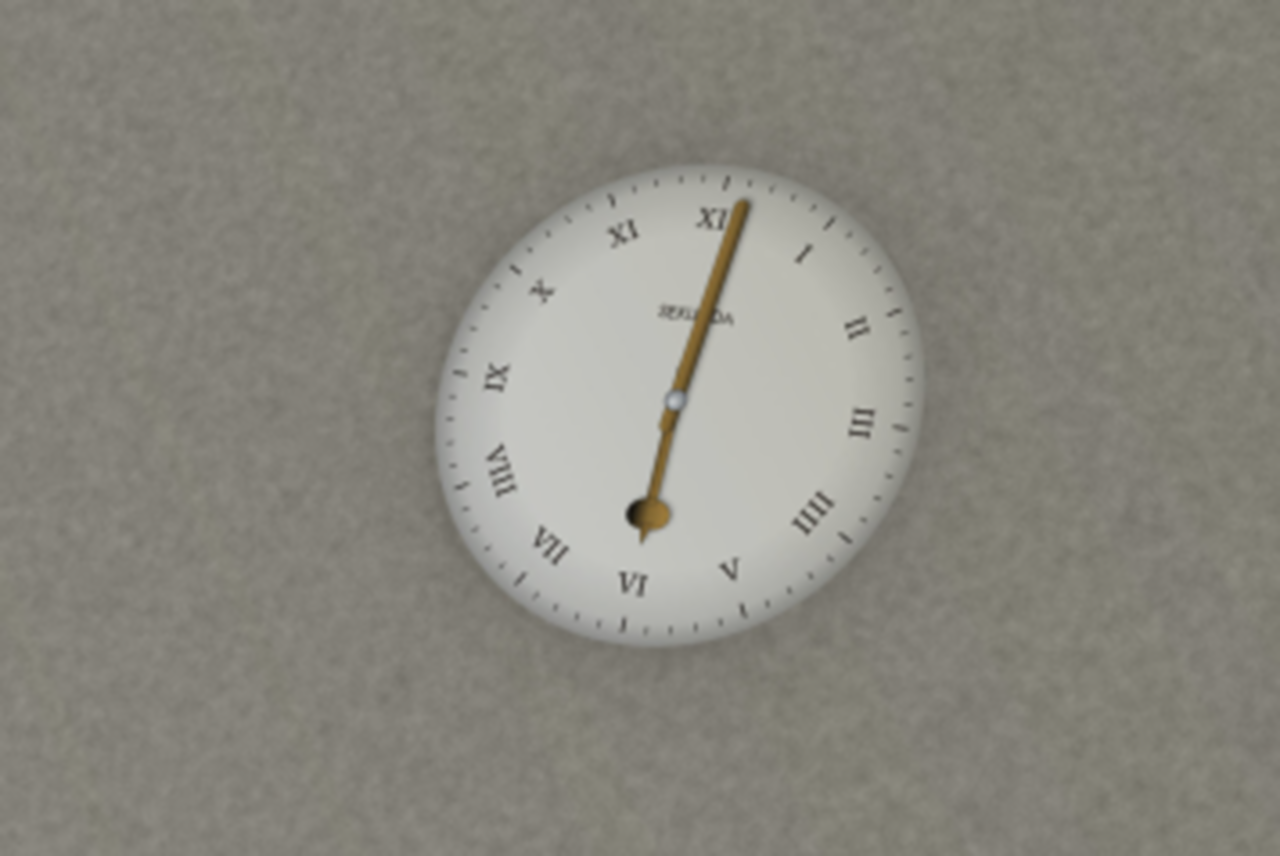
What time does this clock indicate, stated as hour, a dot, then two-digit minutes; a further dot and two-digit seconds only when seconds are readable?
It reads 6.01
